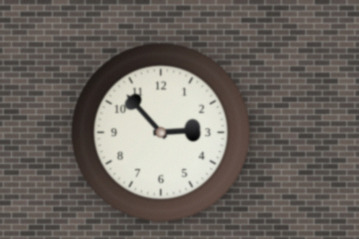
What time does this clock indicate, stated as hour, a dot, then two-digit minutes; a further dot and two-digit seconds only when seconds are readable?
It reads 2.53
